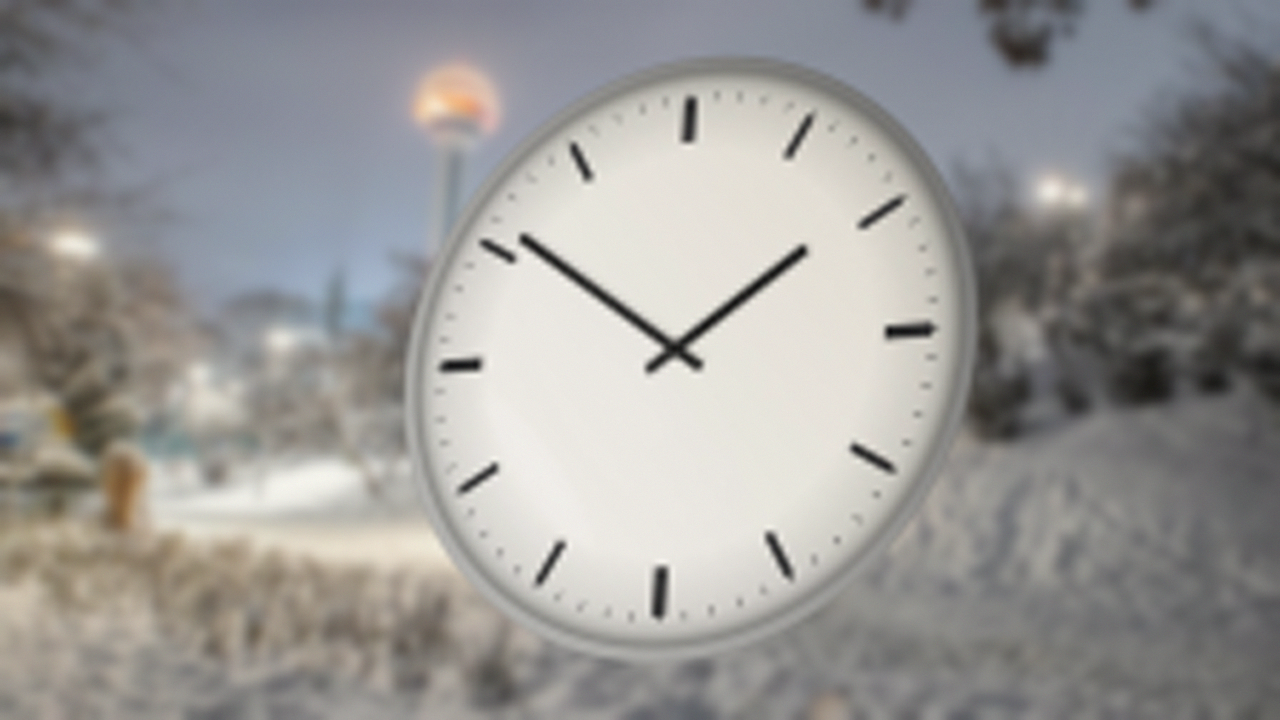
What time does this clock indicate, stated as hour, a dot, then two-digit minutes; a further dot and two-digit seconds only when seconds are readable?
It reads 1.51
